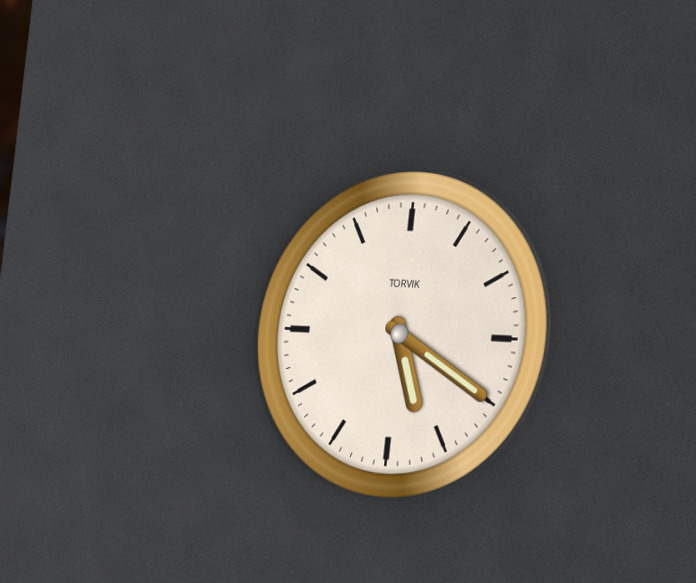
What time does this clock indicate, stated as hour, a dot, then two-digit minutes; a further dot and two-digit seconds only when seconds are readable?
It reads 5.20
